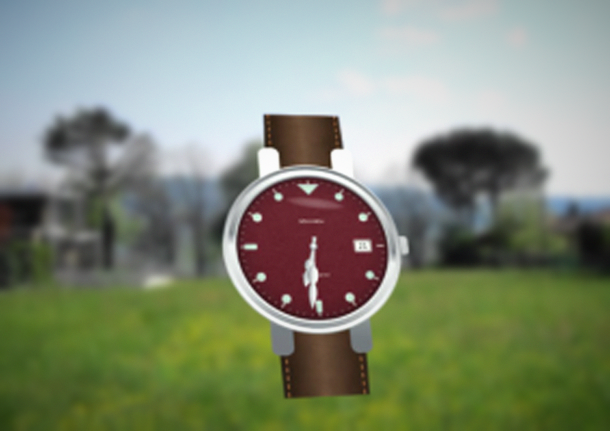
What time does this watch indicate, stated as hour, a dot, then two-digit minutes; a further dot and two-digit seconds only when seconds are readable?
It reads 6.31
